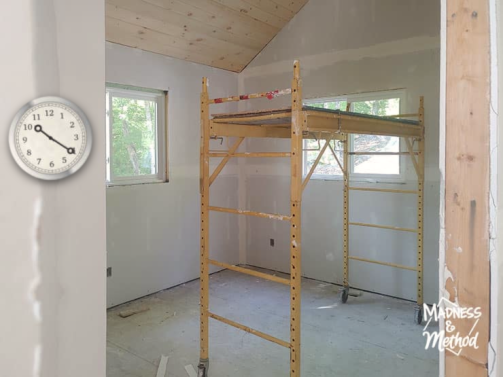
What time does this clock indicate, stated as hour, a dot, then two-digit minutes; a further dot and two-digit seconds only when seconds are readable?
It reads 10.21
